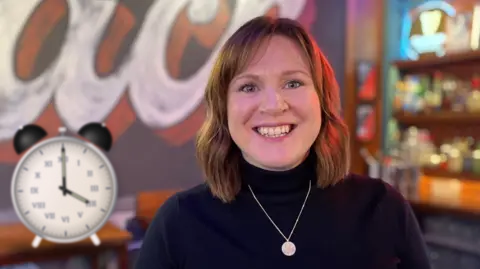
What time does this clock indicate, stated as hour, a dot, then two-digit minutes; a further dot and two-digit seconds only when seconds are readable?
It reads 4.00
